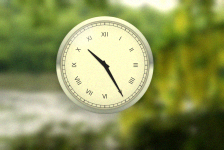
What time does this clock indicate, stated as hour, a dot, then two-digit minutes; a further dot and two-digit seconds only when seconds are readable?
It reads 10.25
